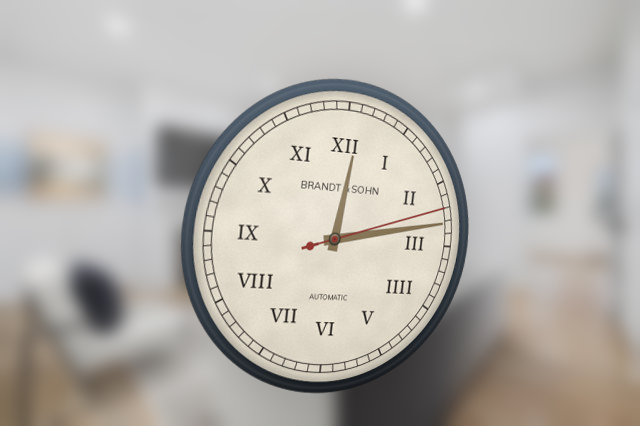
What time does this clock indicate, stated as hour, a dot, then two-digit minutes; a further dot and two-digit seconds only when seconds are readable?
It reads 12.13.12
